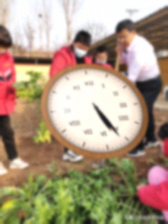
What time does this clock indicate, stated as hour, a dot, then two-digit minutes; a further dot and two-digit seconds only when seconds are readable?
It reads 5.26
